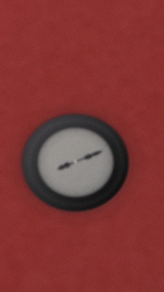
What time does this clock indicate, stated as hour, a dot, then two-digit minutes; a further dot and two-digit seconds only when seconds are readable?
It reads 8.11
